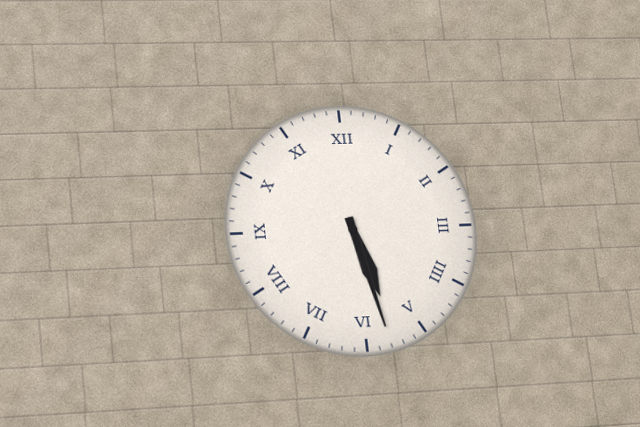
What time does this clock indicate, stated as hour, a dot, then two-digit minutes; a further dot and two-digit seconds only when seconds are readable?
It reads 5.28
